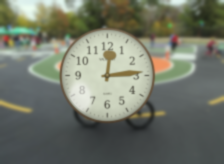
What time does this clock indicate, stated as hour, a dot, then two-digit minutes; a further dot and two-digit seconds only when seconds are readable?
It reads 12.14
